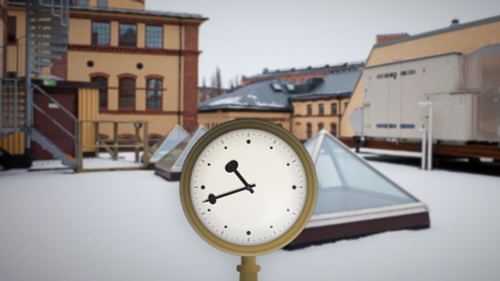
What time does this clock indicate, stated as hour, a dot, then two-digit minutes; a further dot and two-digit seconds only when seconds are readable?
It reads 10.42
